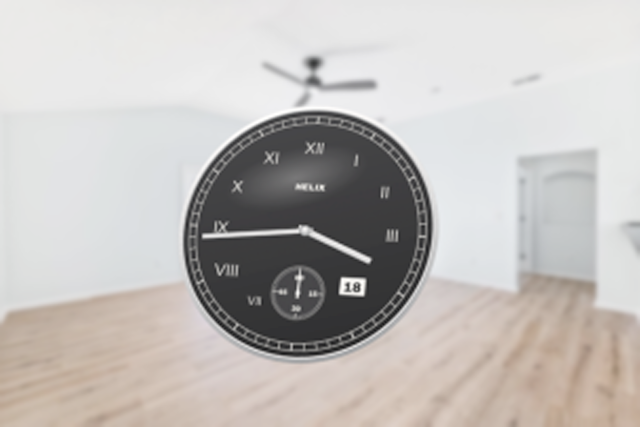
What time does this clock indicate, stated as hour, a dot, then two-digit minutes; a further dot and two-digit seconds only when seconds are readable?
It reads 3.44
